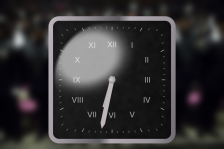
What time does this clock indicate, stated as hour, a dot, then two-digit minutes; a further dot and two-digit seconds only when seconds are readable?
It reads 6.32
